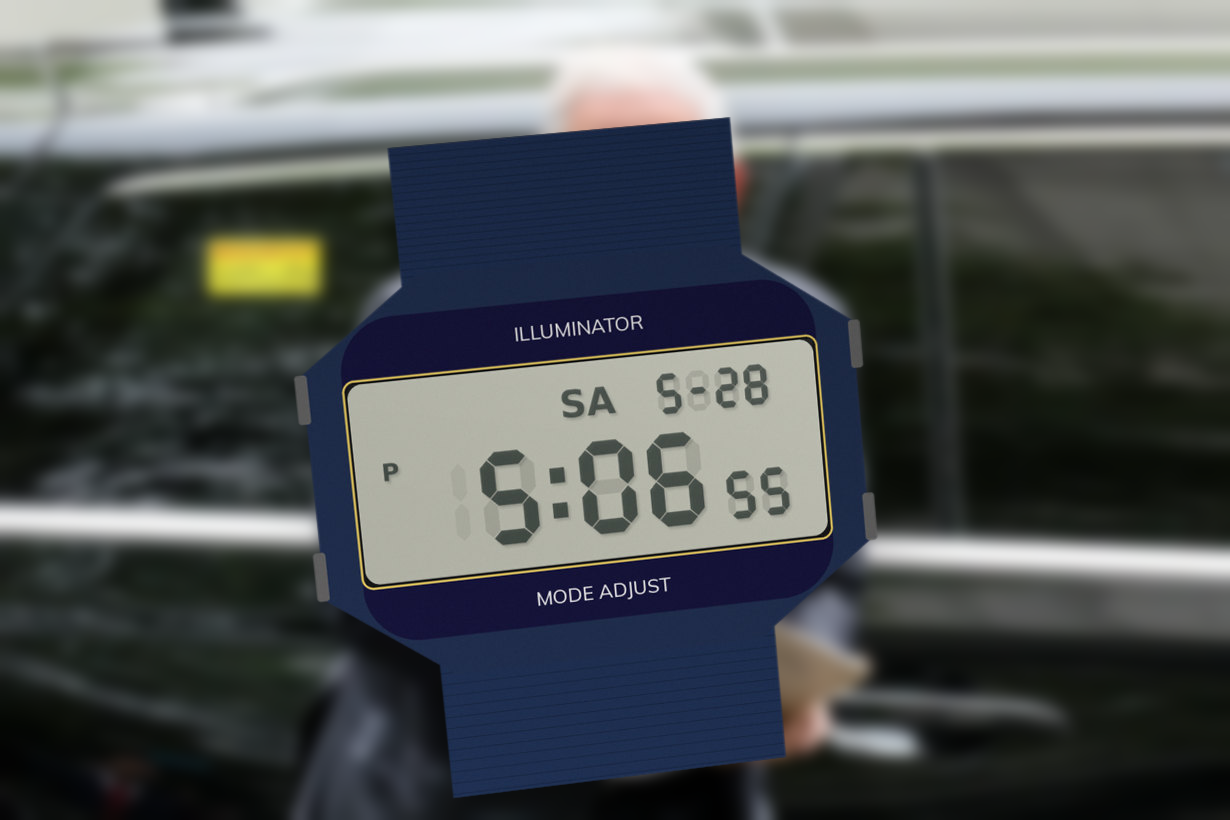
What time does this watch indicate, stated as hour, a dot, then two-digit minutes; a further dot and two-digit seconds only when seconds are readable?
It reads 5.06.55
